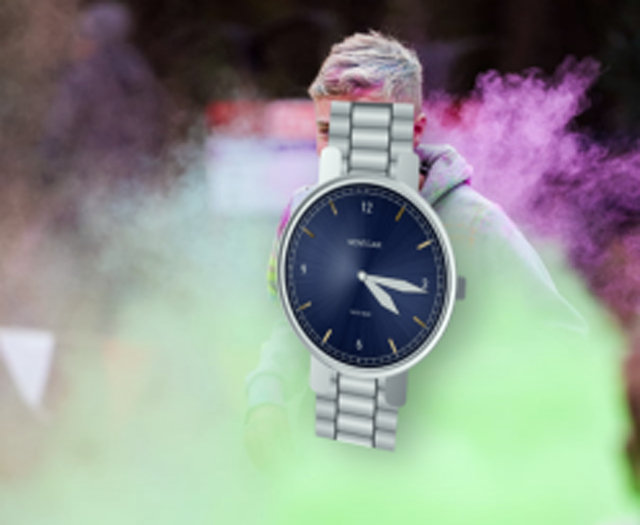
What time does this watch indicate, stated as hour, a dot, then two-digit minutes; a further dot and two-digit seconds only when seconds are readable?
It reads 4.16
